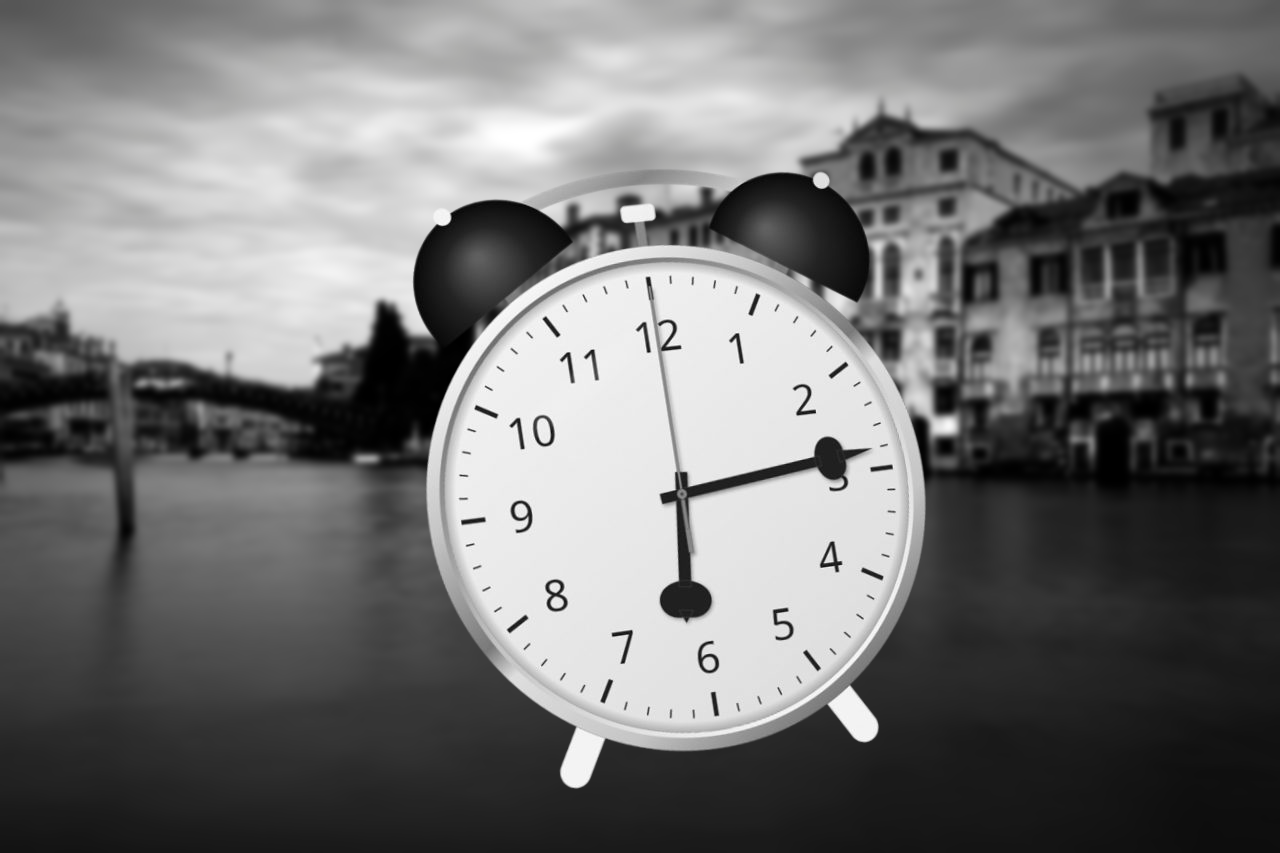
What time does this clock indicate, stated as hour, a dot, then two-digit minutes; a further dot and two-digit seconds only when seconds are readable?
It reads 6.14.00
